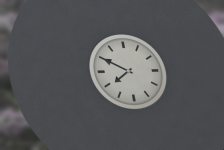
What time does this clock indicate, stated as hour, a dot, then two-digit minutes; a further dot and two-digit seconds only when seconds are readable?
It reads 7.50
